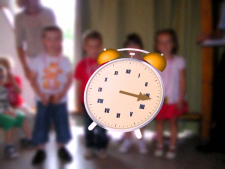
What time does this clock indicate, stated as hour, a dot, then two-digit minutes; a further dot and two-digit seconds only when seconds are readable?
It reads 3.16
